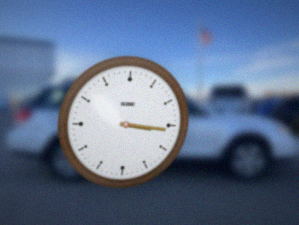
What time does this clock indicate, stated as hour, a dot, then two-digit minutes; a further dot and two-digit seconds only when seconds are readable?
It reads 3.16
